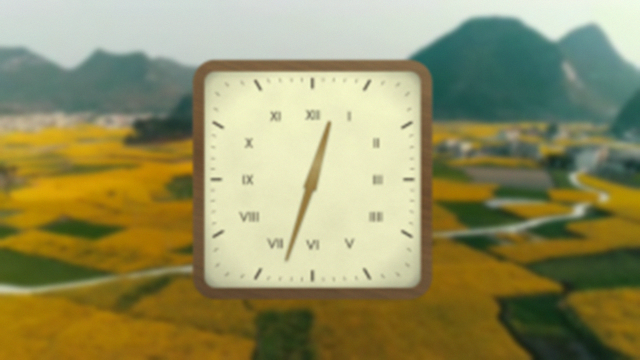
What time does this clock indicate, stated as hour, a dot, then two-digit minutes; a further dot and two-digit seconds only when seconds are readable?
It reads 12.33
